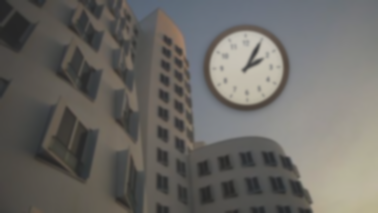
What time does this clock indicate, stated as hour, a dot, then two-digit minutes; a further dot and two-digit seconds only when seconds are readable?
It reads 2.05
